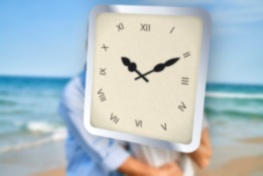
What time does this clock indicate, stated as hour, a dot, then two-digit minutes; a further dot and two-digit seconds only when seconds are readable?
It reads 10.10
